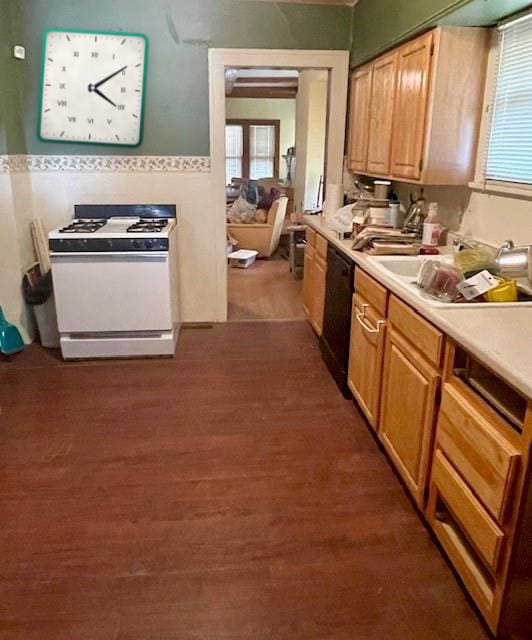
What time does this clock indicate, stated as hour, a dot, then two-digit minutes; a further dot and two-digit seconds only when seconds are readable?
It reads 4.09
